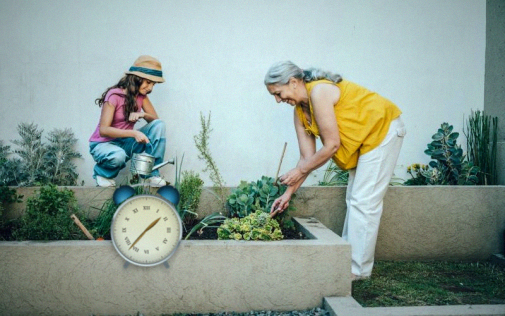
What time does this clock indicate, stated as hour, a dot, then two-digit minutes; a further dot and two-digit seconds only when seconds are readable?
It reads 1.37
